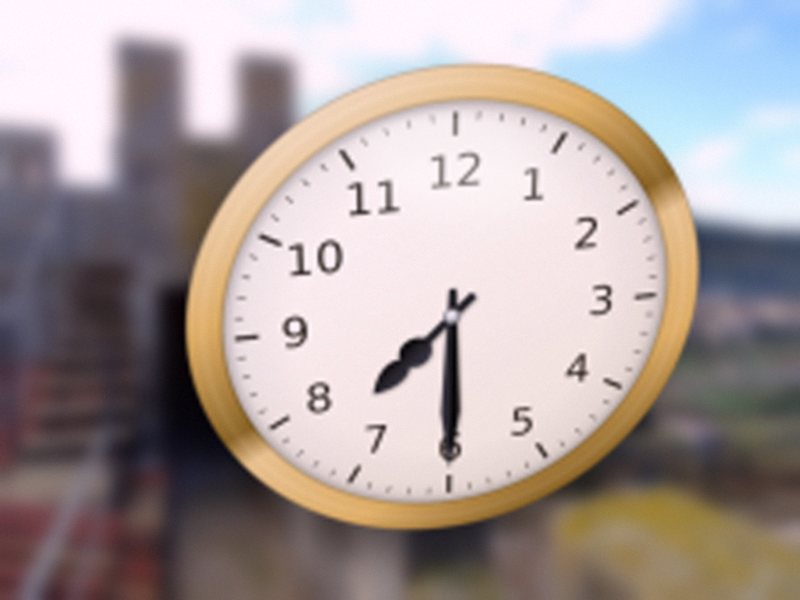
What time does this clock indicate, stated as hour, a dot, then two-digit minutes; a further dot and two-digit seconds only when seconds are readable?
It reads 7.30
